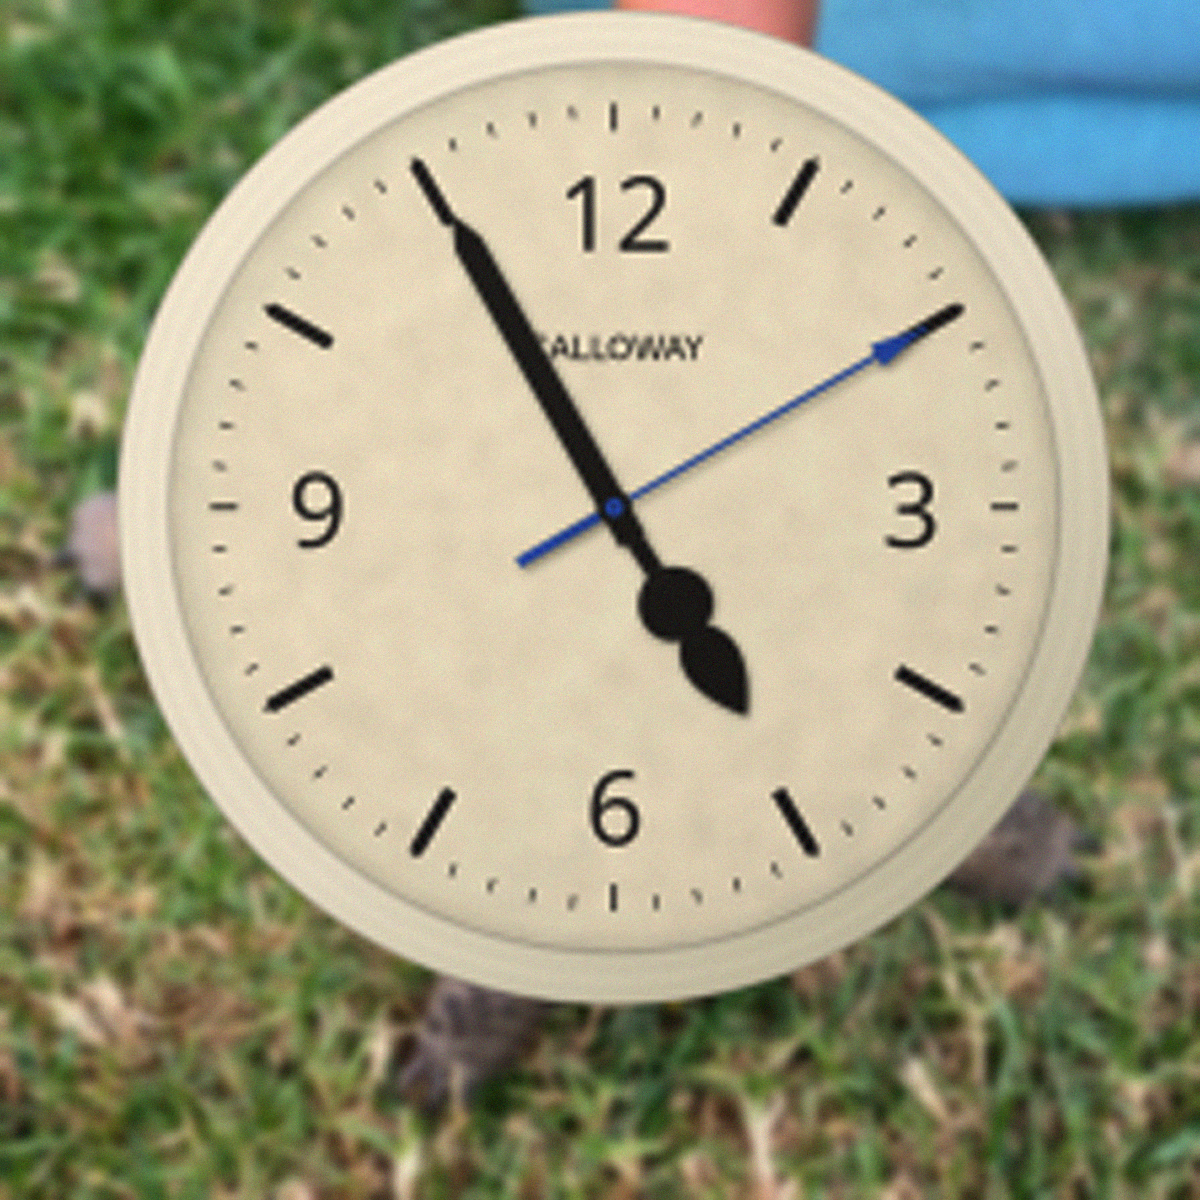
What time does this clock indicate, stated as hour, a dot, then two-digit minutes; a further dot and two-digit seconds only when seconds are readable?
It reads 4.55.10
